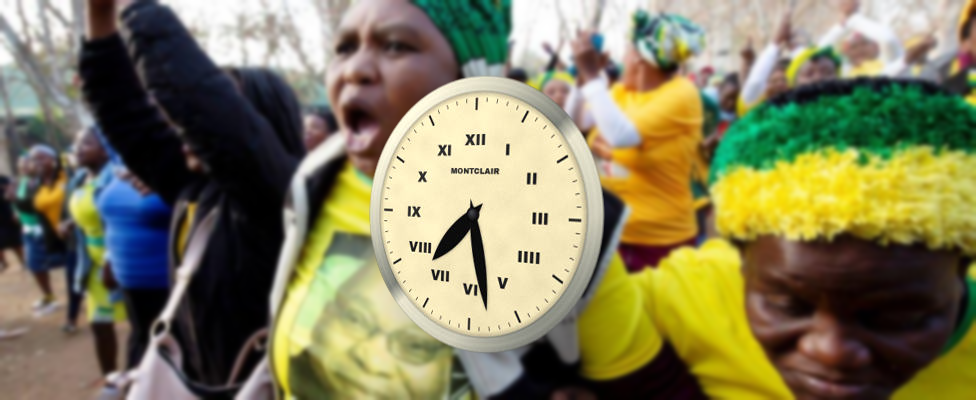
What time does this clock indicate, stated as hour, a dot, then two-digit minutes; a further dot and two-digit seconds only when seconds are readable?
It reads 7.28
